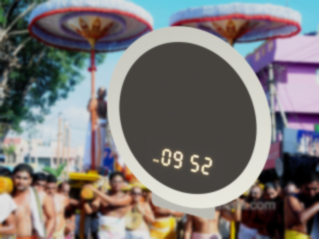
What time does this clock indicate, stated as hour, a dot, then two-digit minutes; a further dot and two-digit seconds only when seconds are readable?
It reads 9.52
